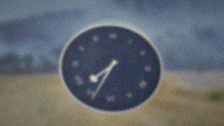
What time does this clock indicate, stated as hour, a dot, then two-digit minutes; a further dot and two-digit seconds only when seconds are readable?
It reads 7.34
